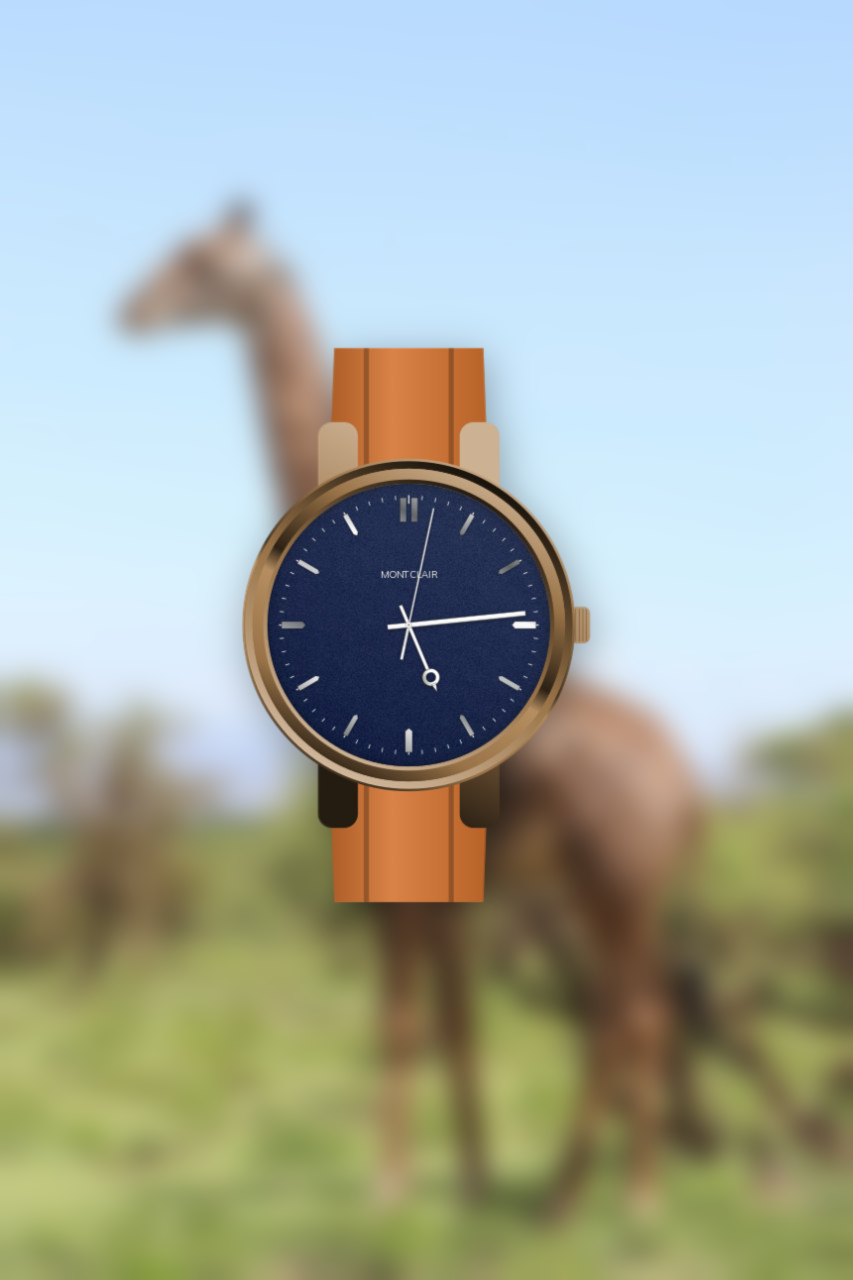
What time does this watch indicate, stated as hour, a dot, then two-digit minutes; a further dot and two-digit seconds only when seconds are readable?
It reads 5.14.02
